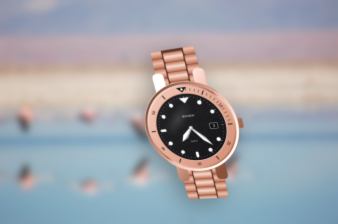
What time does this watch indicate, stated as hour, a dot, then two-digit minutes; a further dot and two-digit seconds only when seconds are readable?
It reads 7.23
